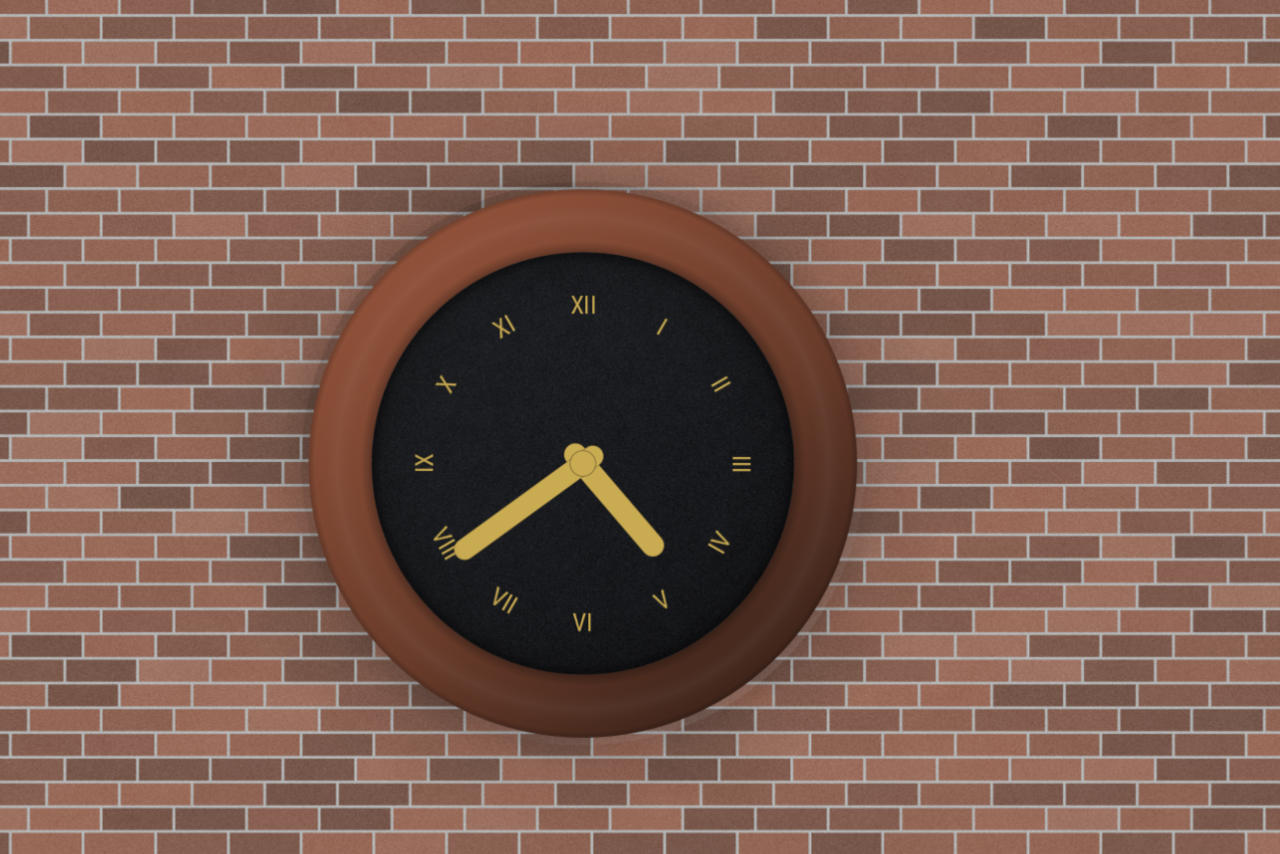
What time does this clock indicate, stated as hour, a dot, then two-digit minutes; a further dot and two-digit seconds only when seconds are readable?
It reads 4.39
